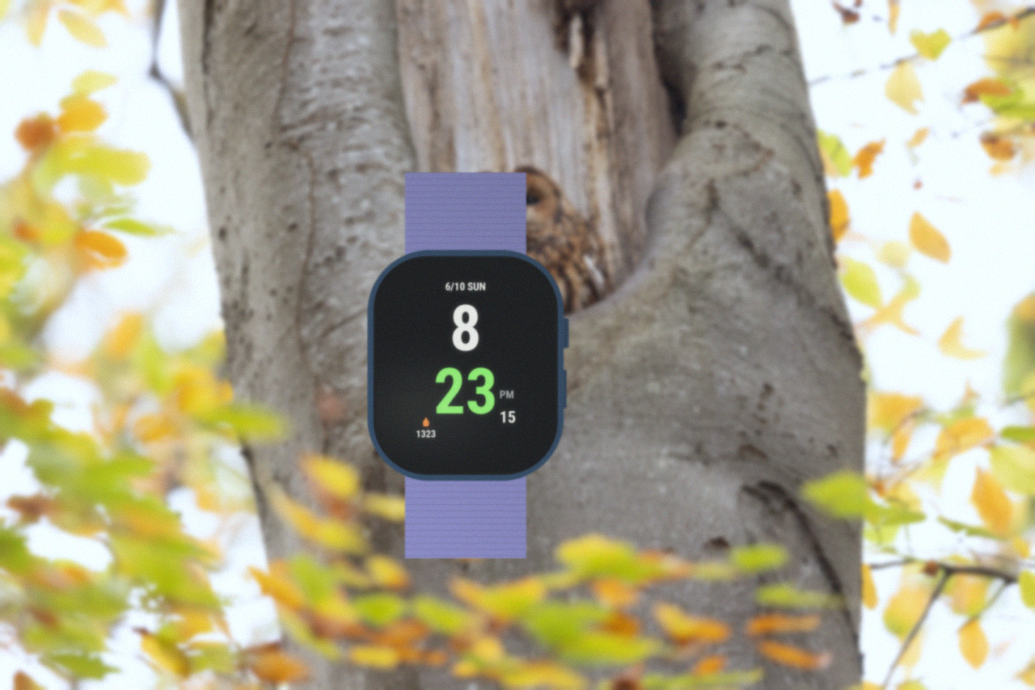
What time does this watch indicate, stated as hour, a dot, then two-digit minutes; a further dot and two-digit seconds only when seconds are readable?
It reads 8.23.15
